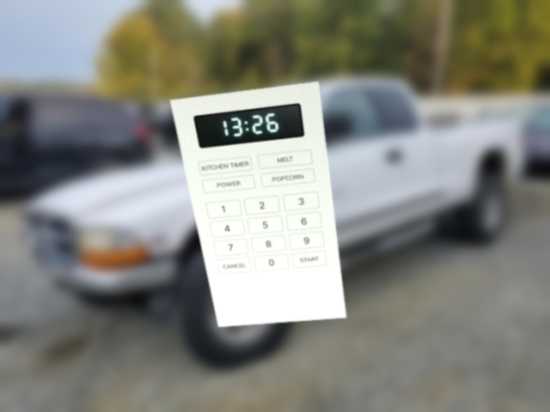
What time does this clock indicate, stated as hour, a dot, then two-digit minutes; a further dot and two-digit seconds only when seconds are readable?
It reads 13.26
